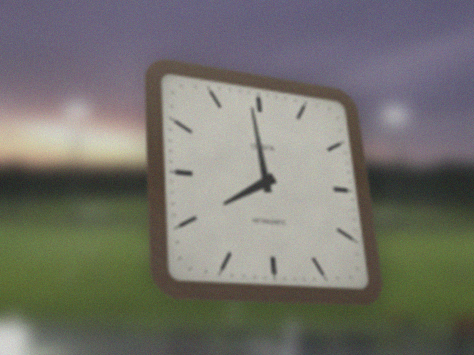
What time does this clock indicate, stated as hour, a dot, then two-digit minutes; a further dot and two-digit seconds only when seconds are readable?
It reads 7.59
